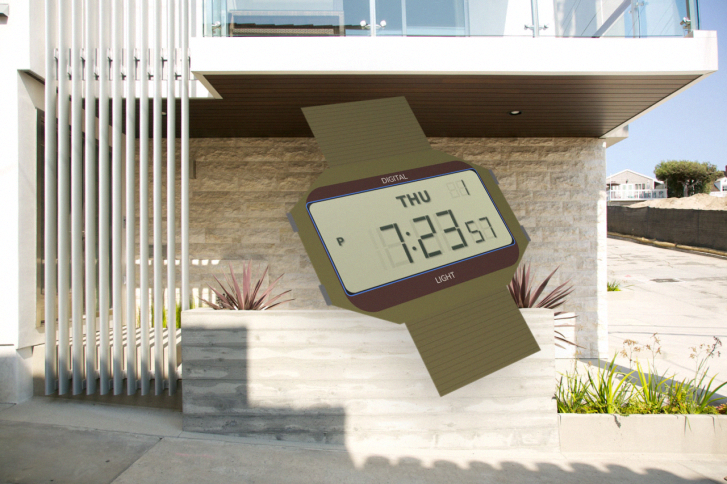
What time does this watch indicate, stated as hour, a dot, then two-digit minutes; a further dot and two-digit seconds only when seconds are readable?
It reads 7.23.57
